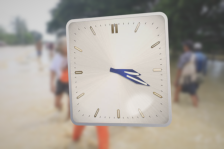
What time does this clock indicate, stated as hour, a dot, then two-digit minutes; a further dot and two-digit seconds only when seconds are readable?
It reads 3.19
